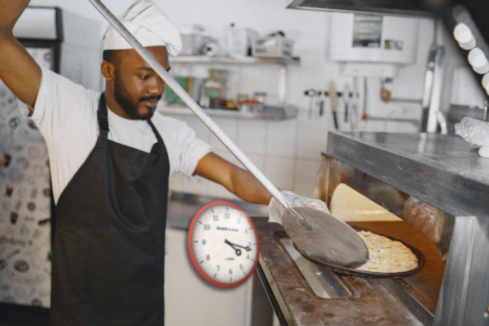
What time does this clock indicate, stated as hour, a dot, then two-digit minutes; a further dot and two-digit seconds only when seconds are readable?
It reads 4.17
